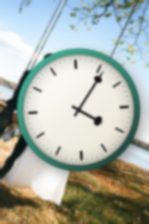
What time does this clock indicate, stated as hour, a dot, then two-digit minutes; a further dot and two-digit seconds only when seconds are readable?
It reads 4.06
